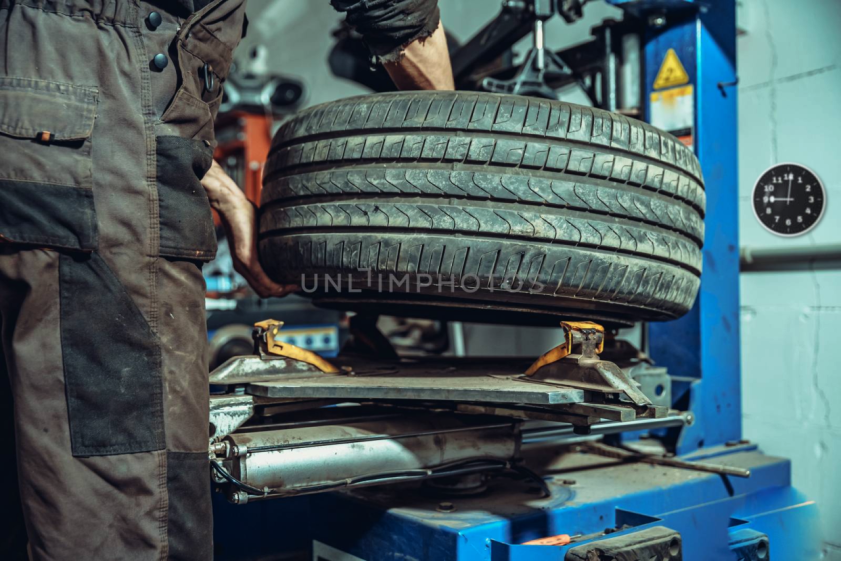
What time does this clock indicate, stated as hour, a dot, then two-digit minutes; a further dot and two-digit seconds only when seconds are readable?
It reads 9.01
